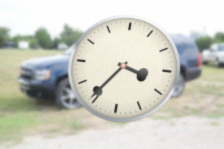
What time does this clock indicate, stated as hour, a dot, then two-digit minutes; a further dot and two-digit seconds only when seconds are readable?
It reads 3.36
